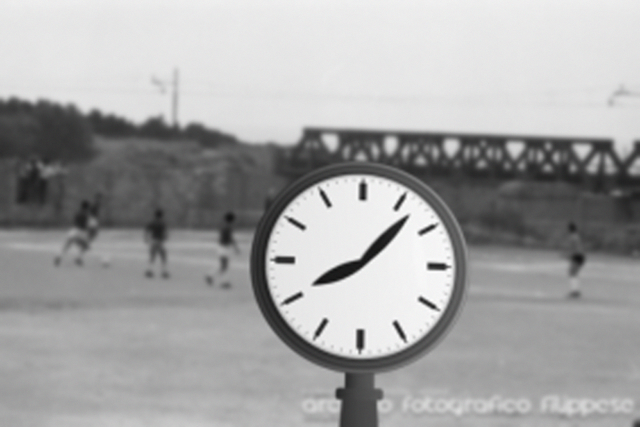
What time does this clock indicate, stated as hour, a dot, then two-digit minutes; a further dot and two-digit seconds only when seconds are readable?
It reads 8.07
